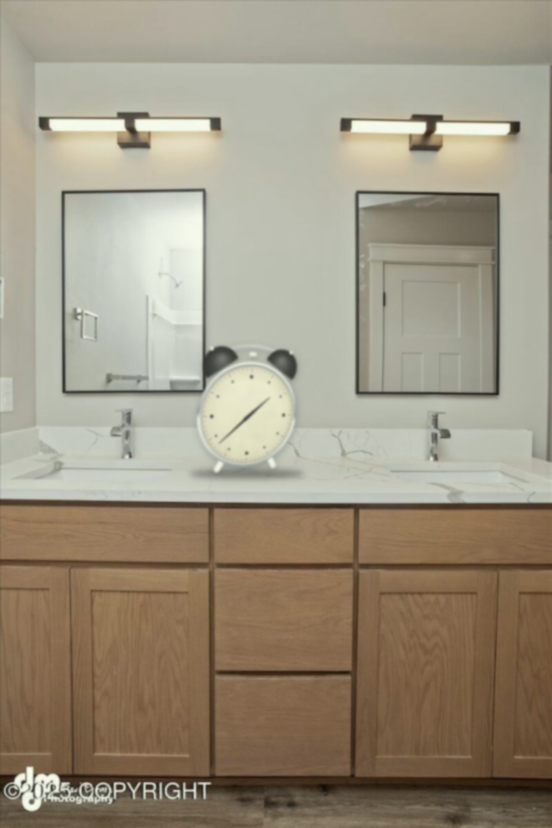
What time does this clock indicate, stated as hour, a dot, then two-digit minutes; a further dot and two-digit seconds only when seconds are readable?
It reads 1.38
